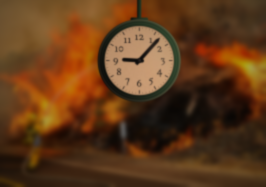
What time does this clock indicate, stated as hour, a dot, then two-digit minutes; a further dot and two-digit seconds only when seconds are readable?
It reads 9.07
